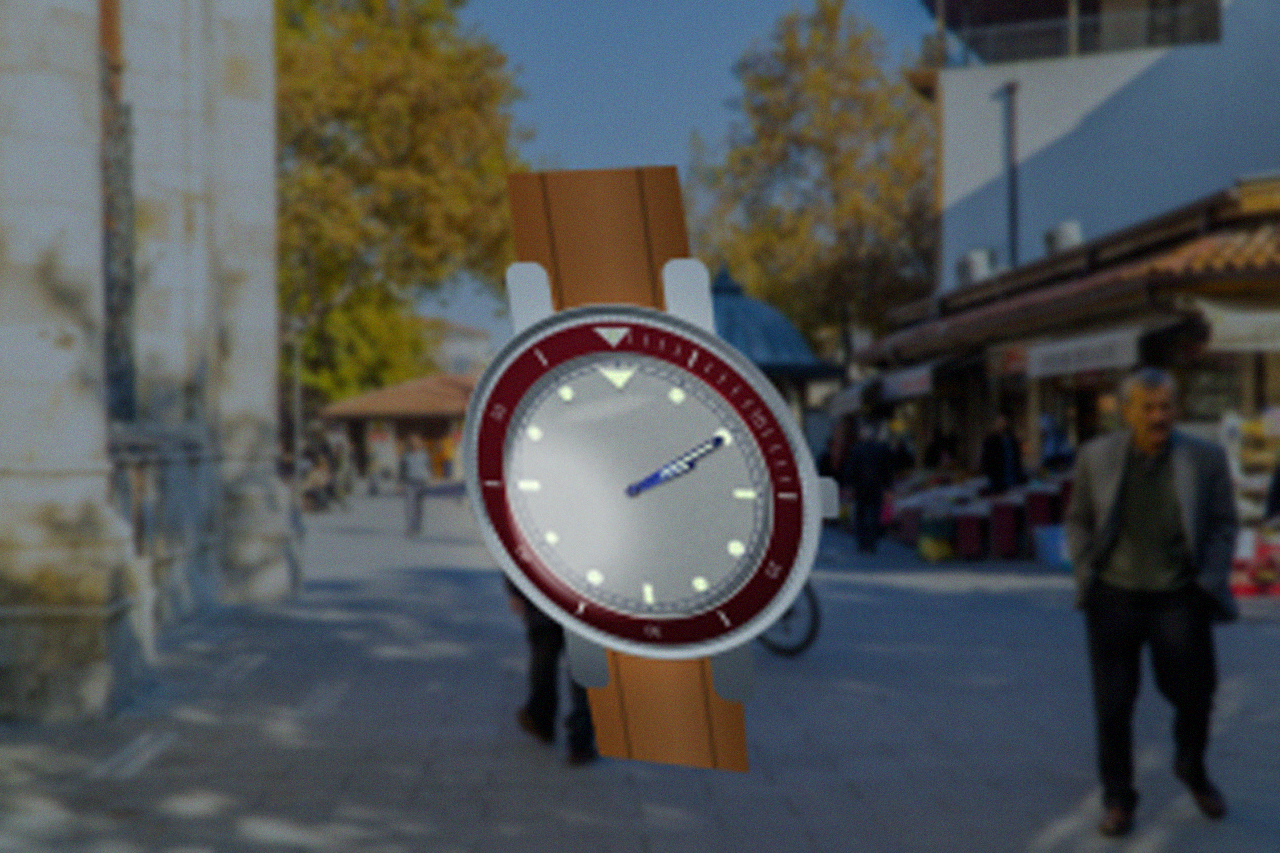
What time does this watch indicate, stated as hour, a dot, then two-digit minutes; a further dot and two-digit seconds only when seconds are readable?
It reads 2.10
